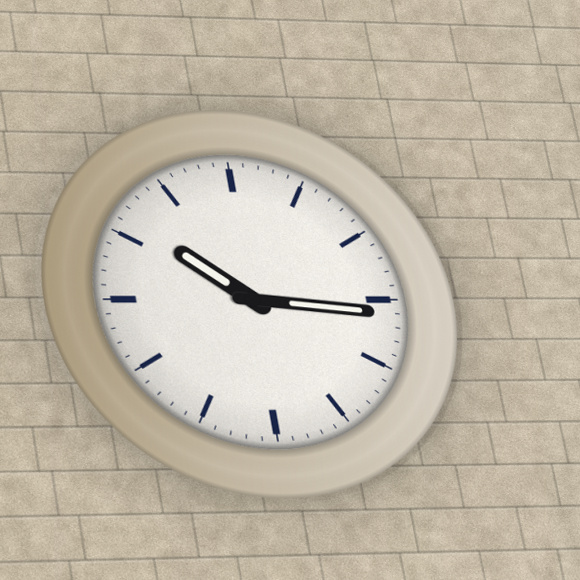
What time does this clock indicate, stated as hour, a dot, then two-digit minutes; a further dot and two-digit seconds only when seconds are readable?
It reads 10.16
